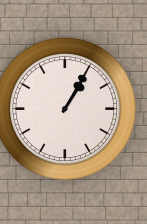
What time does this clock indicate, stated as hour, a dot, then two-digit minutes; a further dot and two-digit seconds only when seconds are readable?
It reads 1.05
